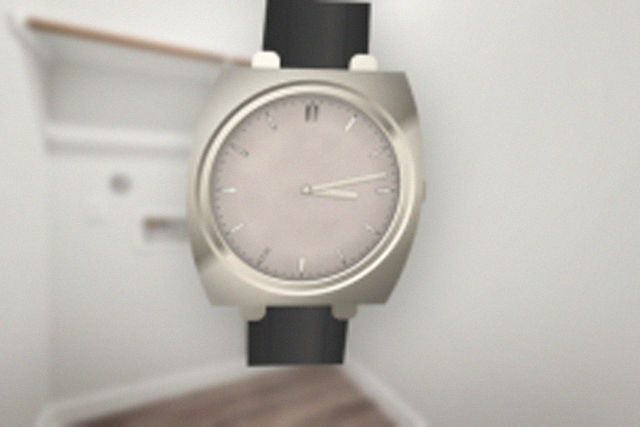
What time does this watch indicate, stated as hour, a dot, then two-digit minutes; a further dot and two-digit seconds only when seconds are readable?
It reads 3.13
